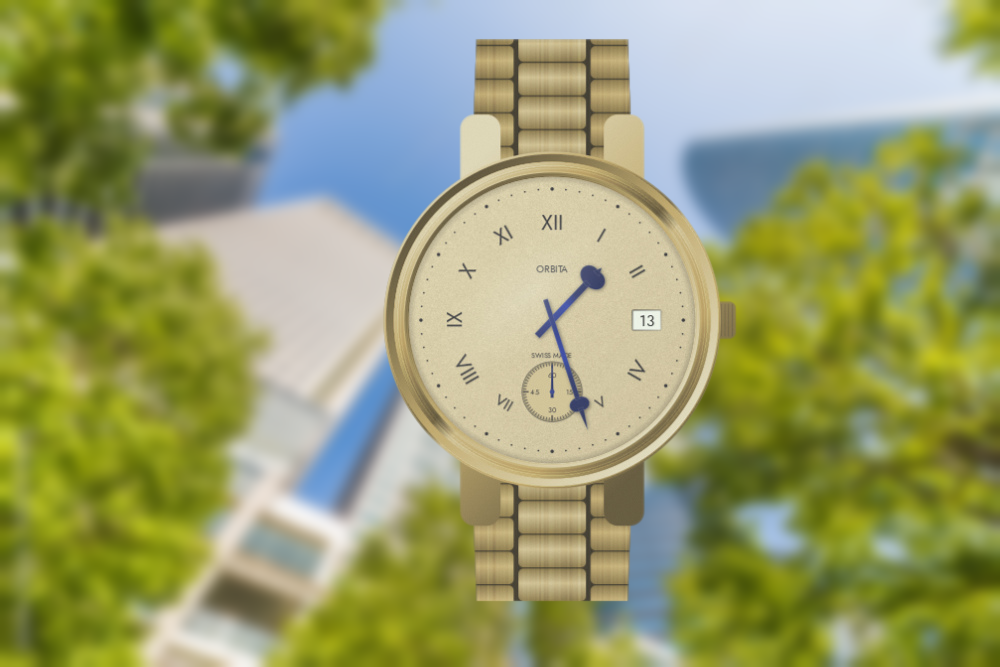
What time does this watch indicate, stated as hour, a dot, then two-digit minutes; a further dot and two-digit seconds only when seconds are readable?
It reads 1.27
